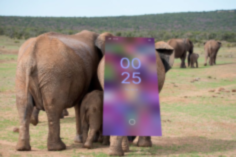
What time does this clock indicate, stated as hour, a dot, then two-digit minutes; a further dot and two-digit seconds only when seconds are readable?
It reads 0.25
